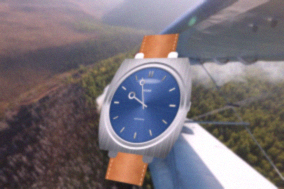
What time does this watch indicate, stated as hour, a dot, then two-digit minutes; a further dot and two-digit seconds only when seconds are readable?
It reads 9.57
